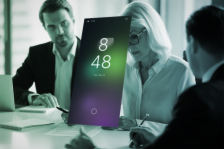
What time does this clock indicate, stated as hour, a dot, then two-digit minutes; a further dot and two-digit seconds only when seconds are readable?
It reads 8.48
